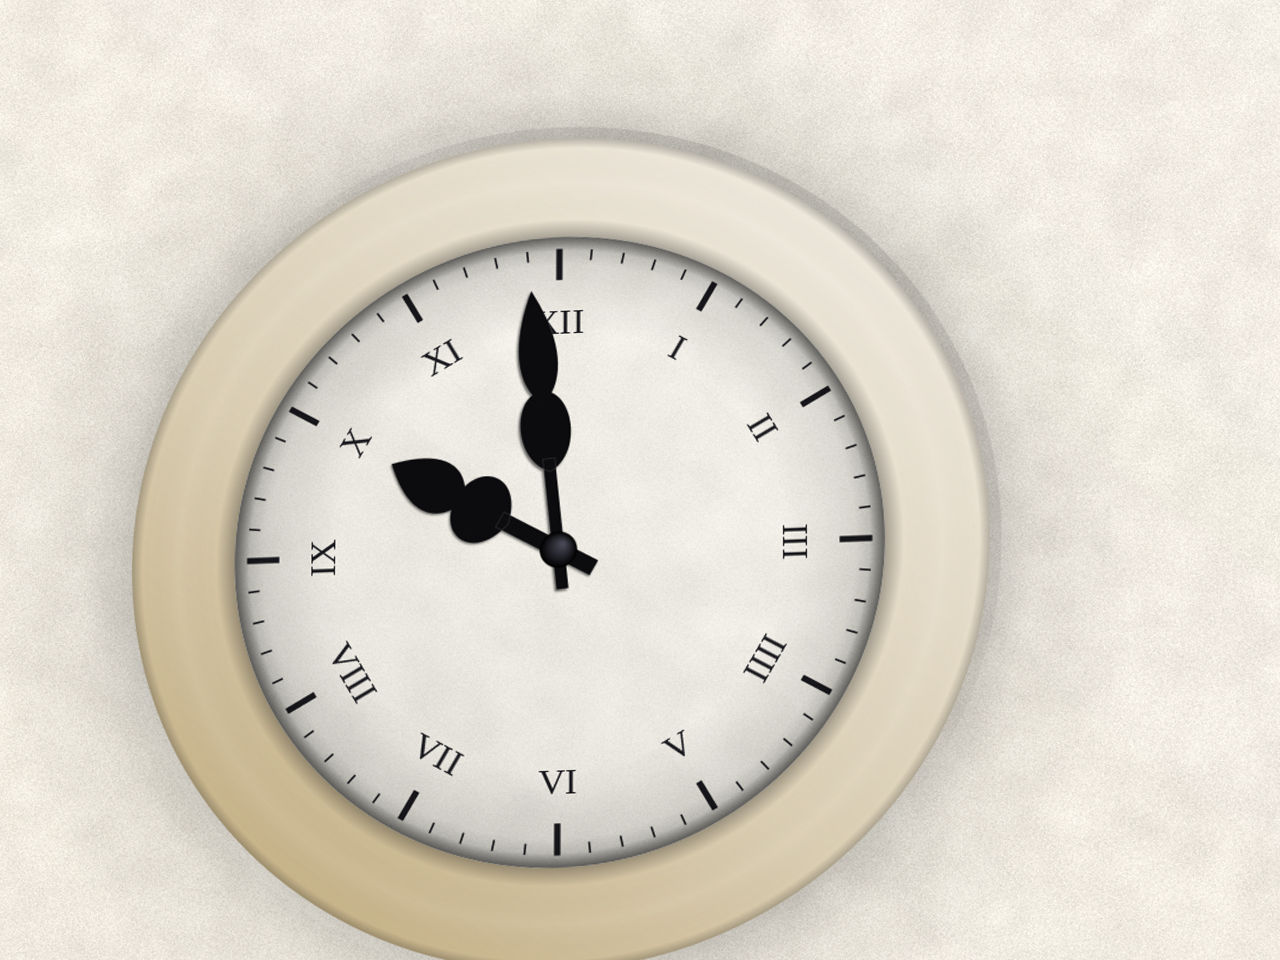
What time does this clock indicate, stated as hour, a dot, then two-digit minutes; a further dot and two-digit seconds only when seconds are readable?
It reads 9.59
